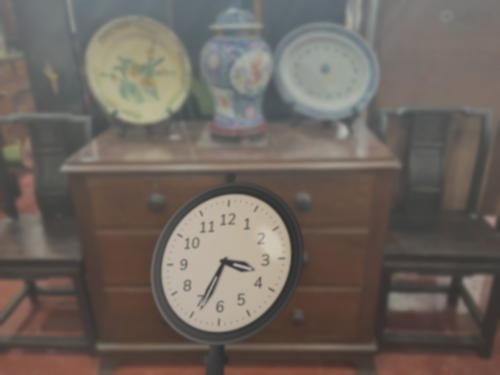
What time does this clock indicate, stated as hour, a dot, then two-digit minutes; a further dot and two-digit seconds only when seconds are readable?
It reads 3.34
